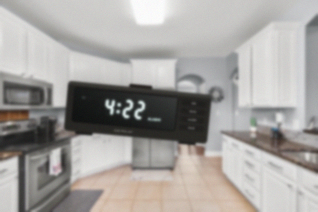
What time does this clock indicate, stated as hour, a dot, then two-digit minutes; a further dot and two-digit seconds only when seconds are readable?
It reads 4.22
